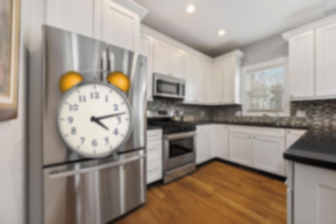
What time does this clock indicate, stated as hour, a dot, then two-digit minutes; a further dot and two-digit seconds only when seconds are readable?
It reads 4.13
